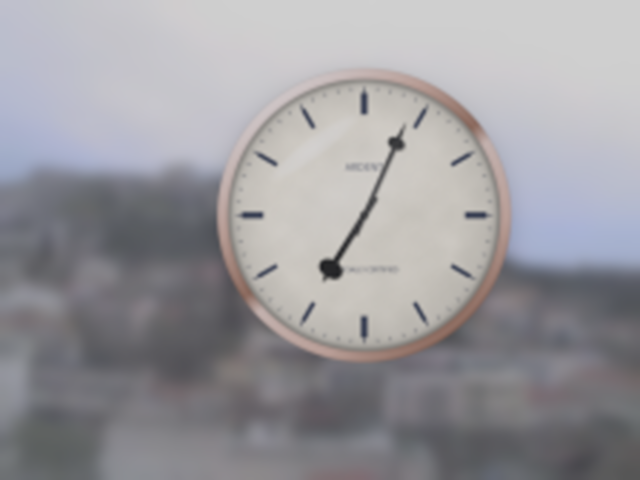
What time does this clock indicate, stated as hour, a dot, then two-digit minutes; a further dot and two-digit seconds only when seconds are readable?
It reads 7.04
